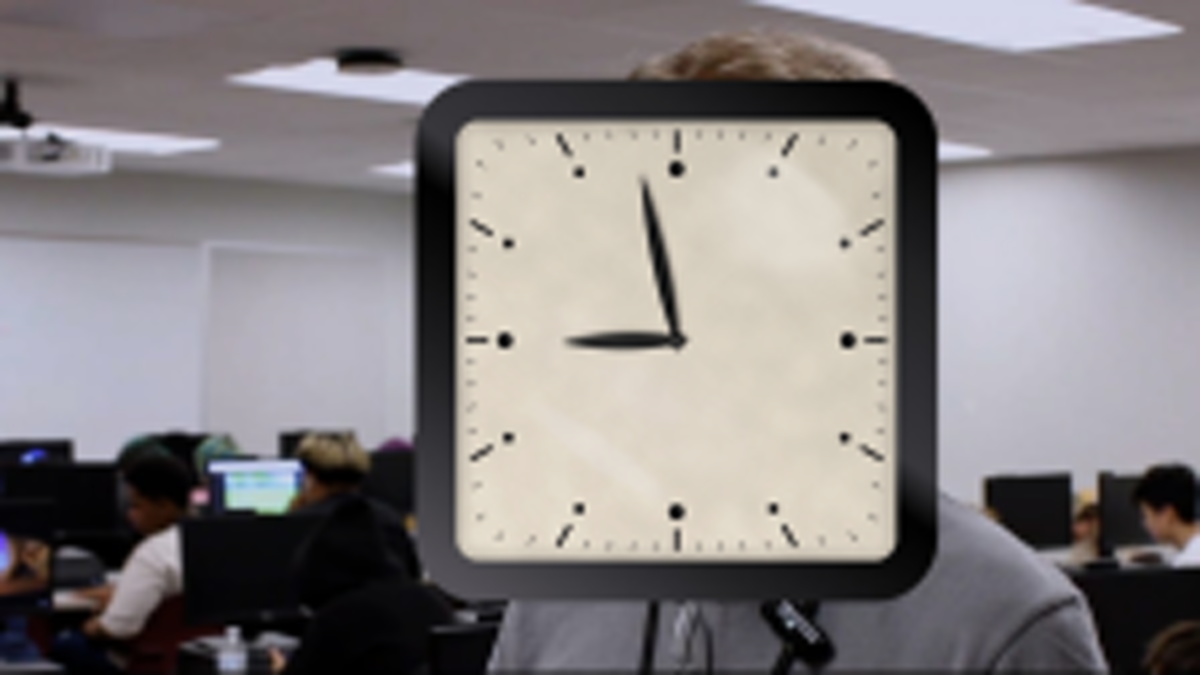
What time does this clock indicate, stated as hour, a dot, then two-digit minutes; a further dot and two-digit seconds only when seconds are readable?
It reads 8.58
